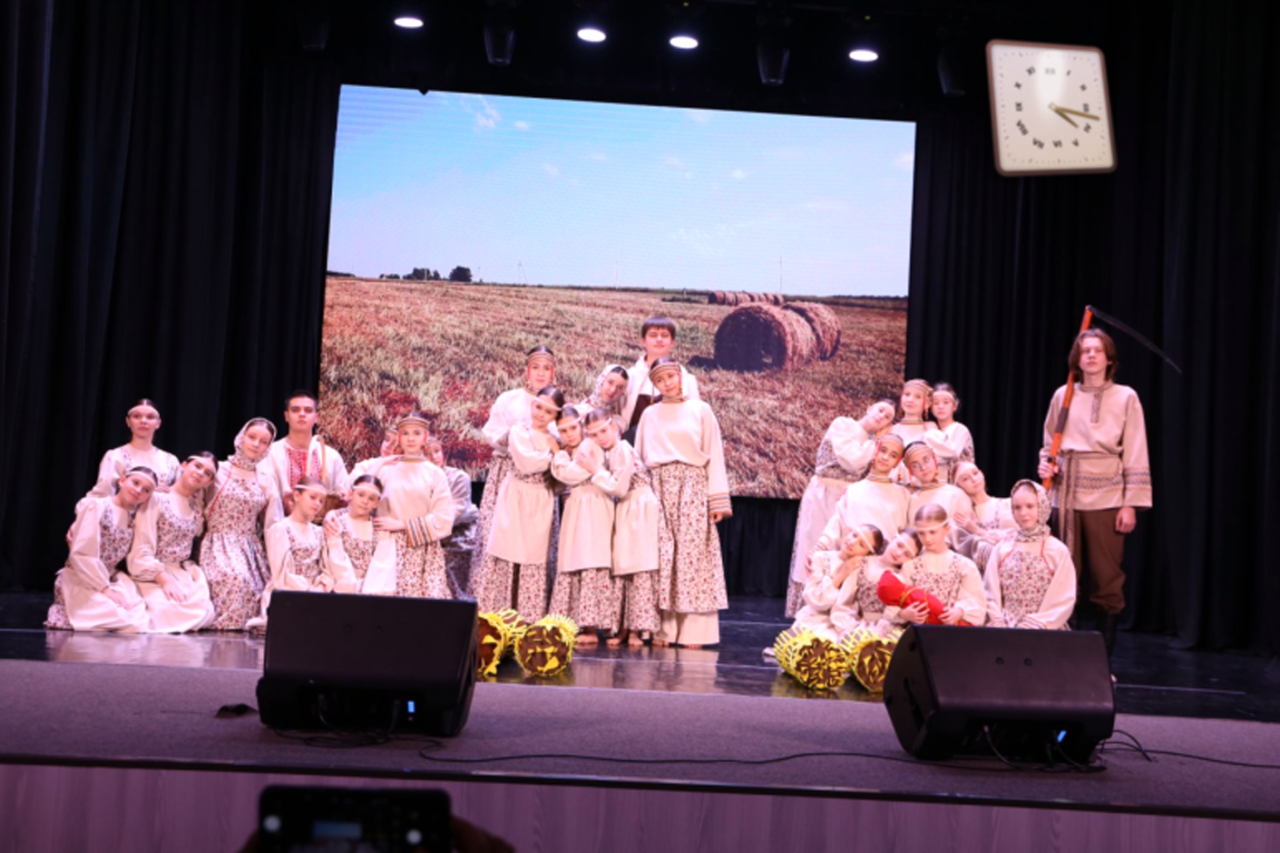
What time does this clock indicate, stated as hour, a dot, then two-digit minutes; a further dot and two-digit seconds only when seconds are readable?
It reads 4.17
